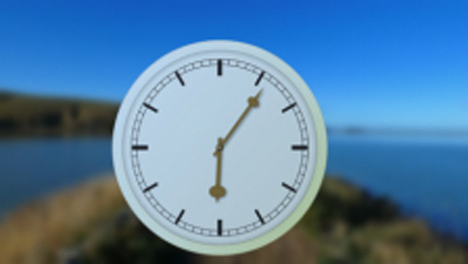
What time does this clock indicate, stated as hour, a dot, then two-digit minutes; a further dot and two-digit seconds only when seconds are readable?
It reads 6.06
